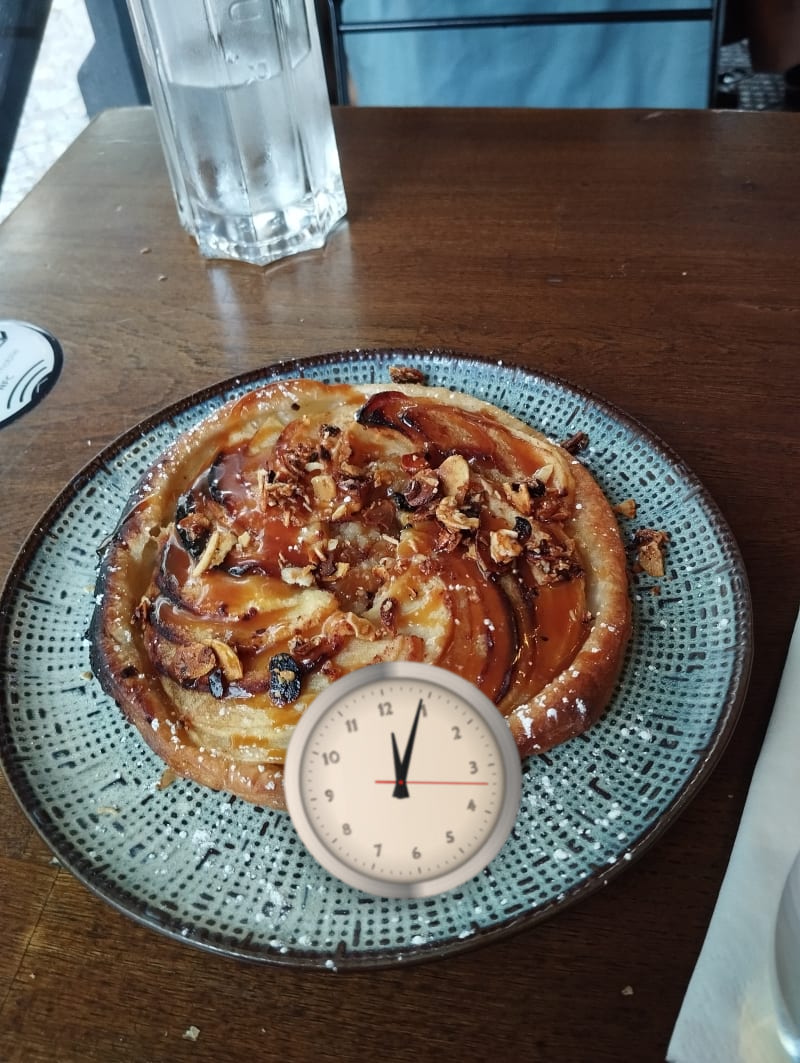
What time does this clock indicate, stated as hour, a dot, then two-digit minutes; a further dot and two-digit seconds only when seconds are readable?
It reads 12.04.17
